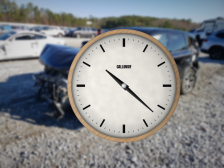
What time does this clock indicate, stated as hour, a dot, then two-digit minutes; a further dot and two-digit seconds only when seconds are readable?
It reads 10.22
